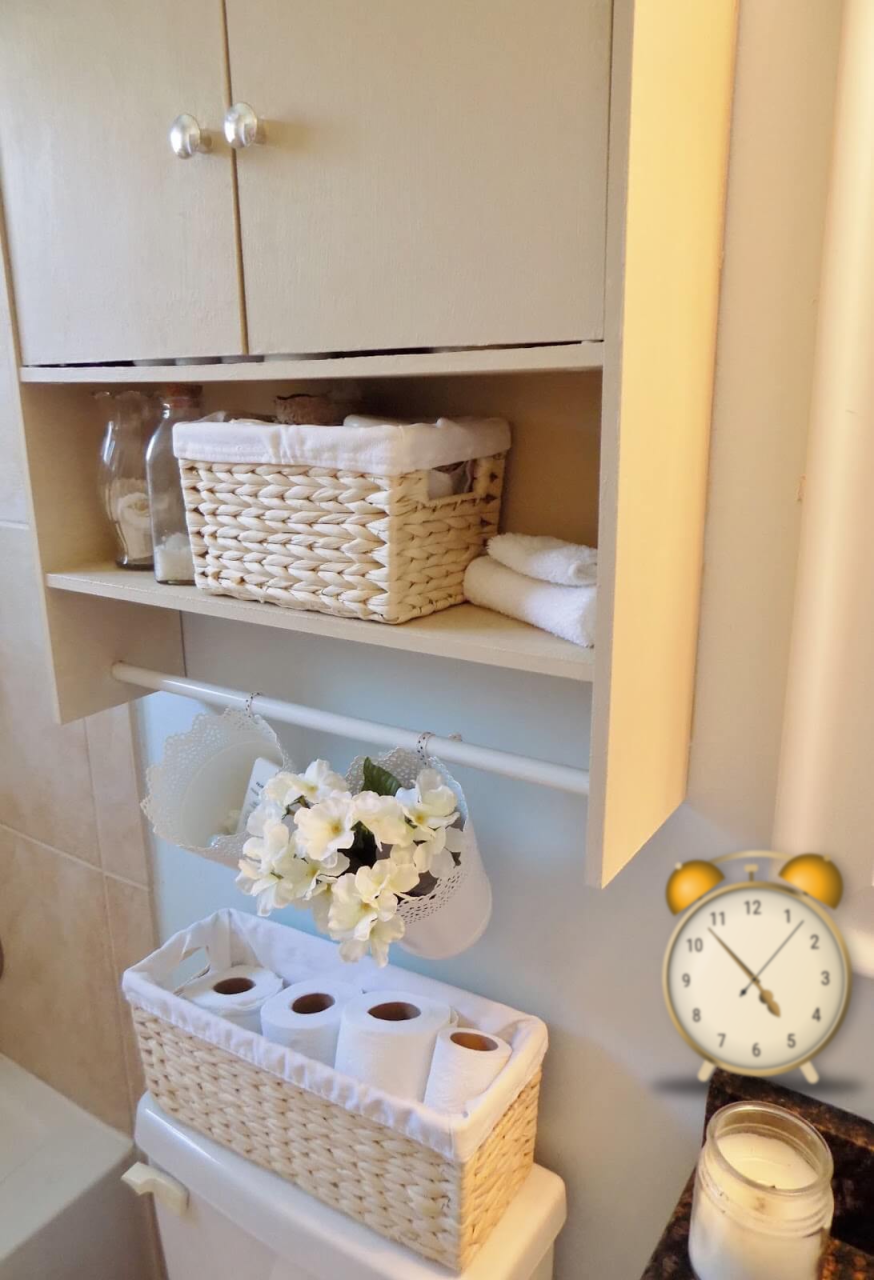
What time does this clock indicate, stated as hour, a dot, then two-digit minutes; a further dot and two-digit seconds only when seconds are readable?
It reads 4.53.07
